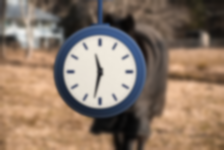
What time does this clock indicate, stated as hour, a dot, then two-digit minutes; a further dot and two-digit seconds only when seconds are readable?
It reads 11.32
